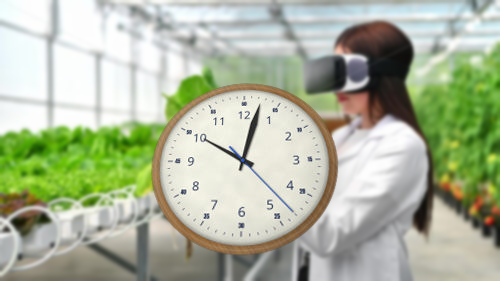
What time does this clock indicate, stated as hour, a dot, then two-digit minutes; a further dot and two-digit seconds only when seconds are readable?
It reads 10.02.23
